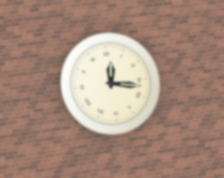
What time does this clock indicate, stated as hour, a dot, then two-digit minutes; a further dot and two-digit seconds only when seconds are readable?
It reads 12.17
